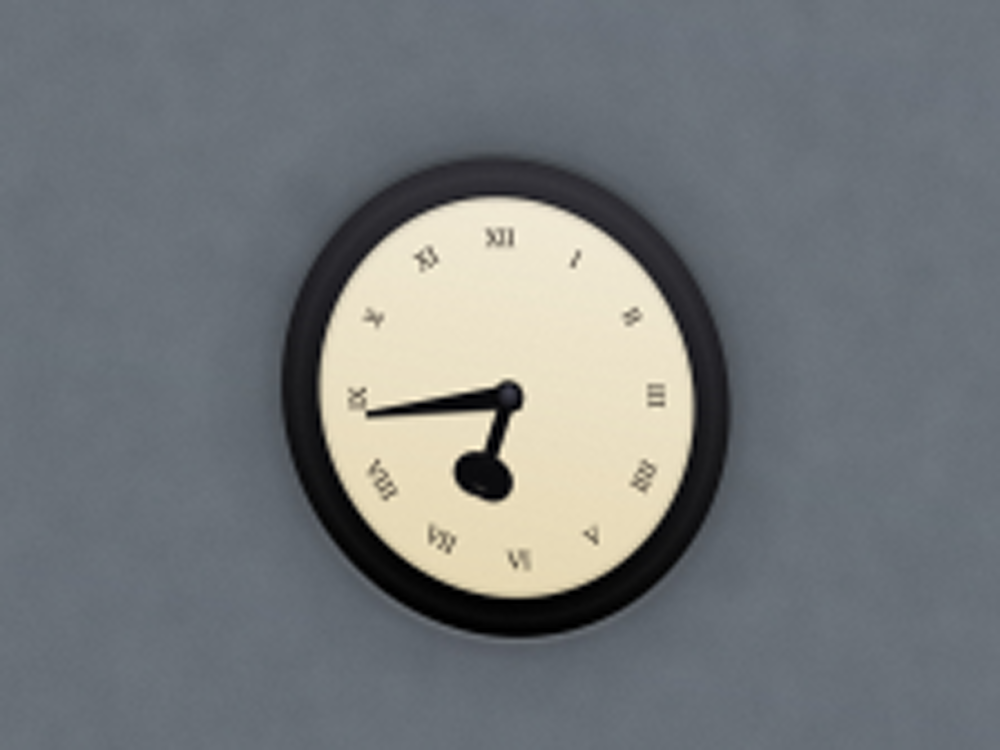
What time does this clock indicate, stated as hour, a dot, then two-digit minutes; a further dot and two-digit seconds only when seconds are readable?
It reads 6.44
